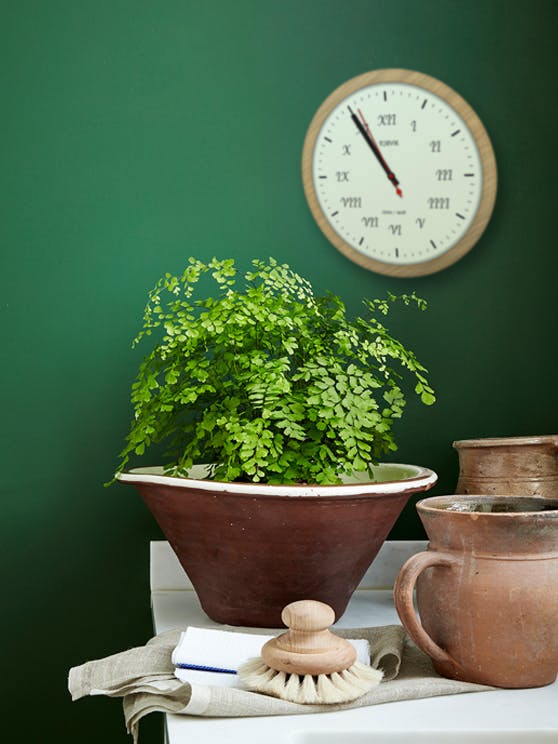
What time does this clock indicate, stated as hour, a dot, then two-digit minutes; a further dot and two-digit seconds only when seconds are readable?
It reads 10.54.56
